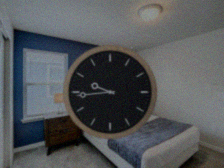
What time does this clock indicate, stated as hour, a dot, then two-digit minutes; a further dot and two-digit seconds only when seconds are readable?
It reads 9.44
